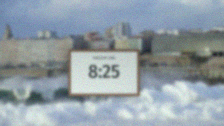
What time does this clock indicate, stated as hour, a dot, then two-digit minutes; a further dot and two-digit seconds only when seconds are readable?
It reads 8.25
